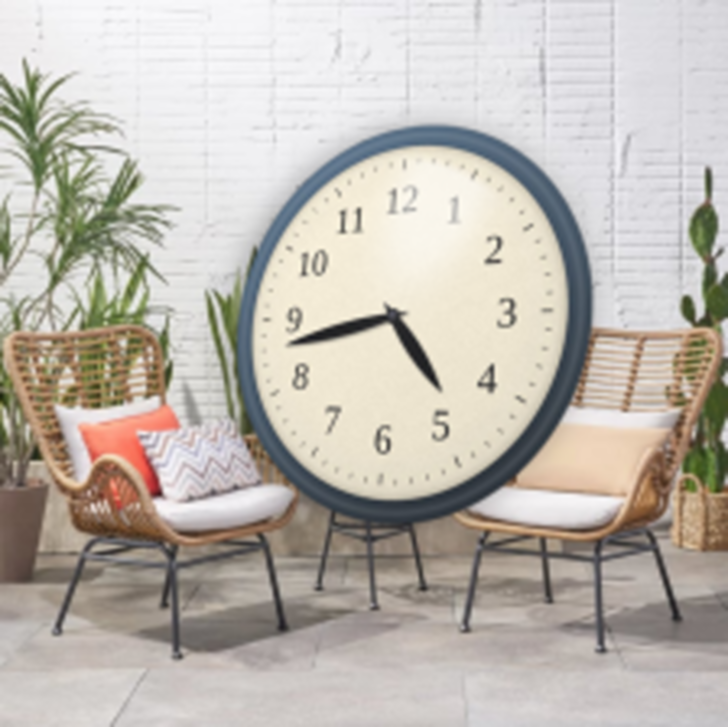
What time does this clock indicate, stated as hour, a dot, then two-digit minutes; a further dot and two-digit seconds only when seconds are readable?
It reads 4.43
